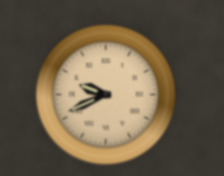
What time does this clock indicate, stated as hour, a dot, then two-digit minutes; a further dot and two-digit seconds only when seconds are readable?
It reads 9.41
